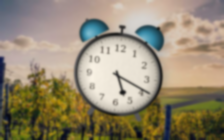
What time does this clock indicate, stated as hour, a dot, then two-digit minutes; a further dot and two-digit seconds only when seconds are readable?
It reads 5.19
